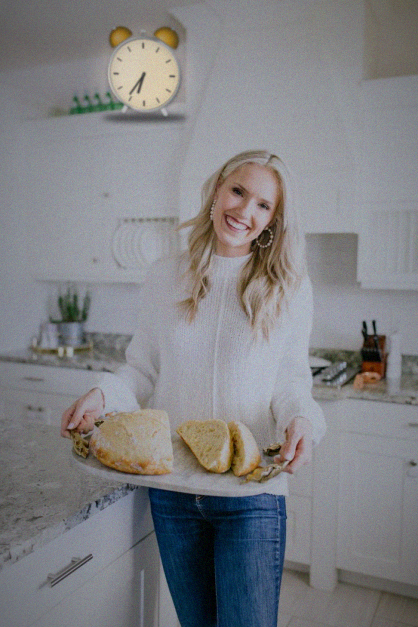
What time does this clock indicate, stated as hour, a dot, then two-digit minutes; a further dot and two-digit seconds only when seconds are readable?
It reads 6.36
